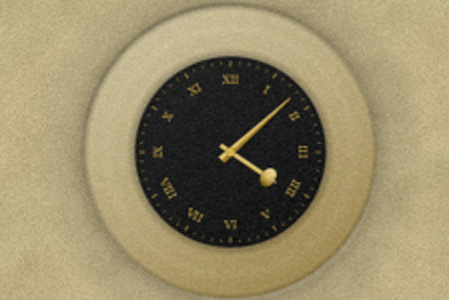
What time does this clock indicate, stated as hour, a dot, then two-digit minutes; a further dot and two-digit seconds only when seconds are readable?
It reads 4.08
